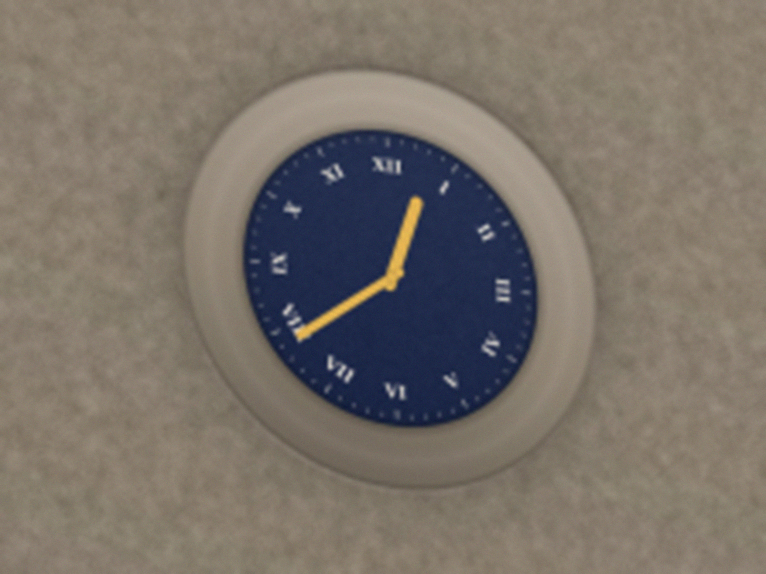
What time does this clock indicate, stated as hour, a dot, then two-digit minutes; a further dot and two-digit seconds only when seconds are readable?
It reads 12.39
